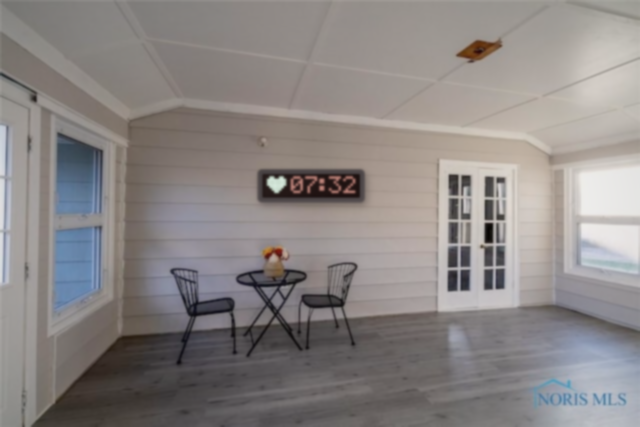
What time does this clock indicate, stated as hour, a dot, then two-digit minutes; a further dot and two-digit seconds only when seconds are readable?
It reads 7.32
